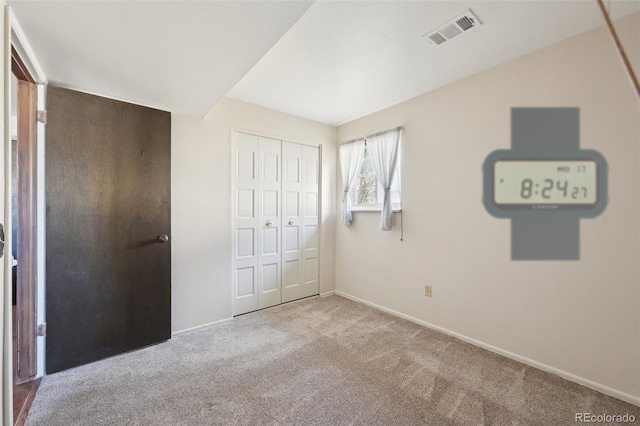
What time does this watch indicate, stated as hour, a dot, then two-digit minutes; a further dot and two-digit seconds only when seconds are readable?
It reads 8.24.27
